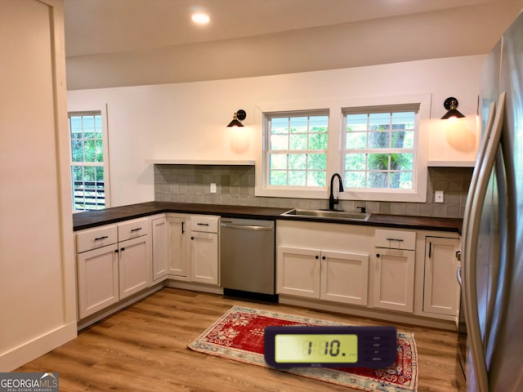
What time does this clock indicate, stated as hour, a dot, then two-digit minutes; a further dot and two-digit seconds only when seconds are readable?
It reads 1.10
